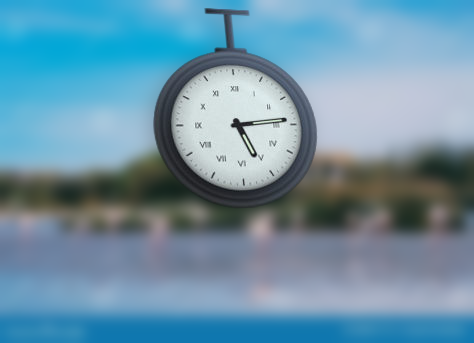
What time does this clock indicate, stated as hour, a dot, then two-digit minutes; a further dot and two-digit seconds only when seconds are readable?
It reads 5.14
